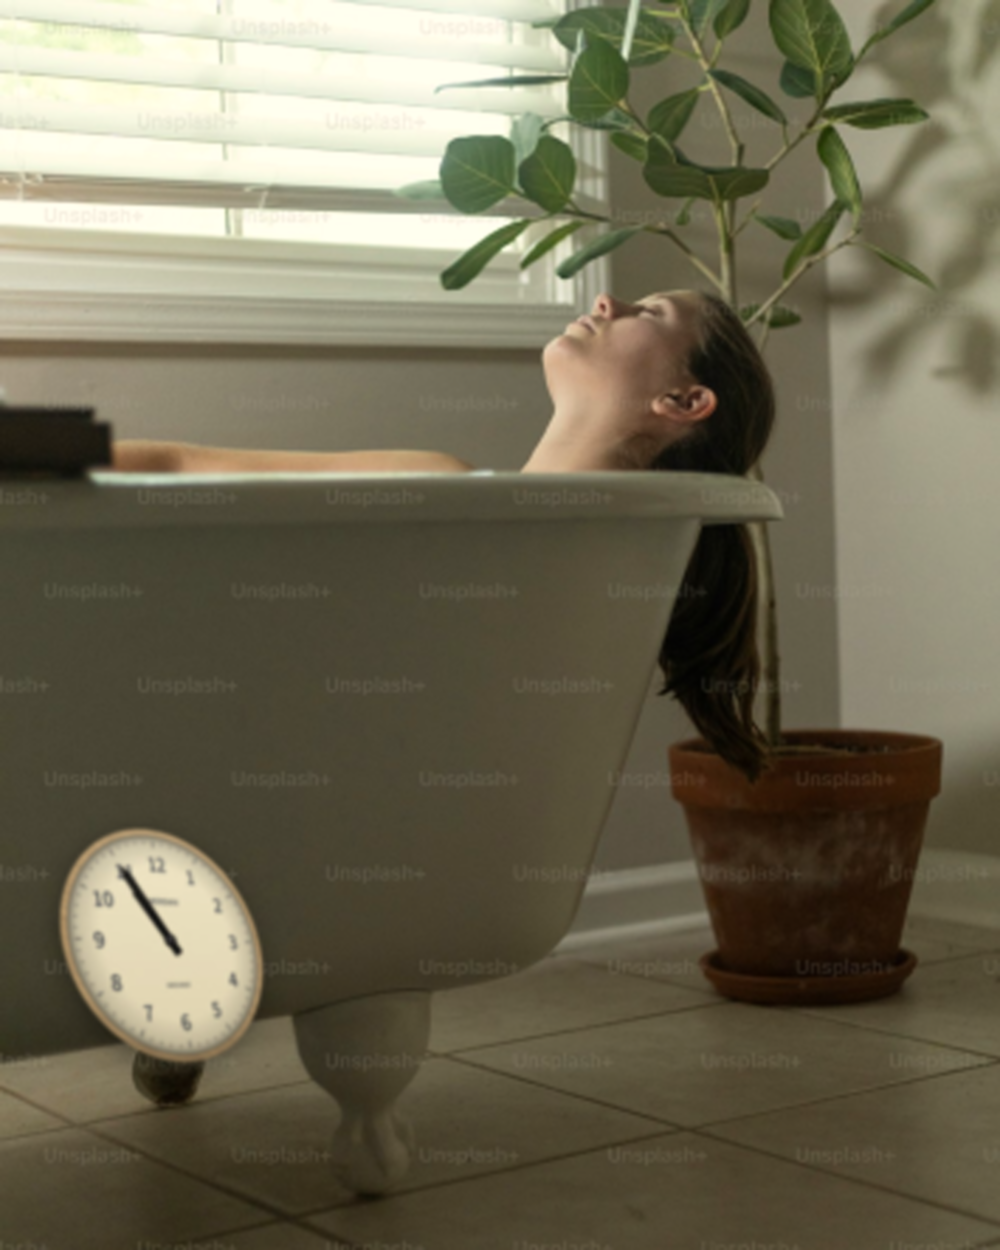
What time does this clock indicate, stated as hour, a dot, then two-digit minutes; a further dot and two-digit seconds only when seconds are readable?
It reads 10.55
